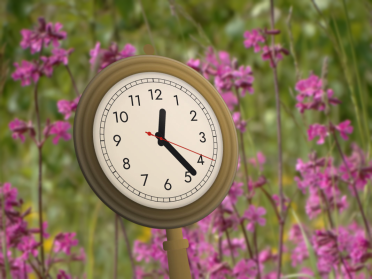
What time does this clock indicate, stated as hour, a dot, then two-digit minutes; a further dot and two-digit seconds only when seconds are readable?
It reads 12.23.19
